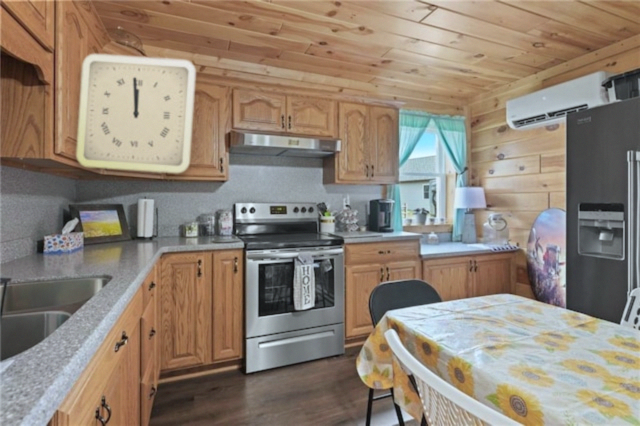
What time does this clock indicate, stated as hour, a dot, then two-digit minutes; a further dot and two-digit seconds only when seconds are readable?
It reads 11.59
